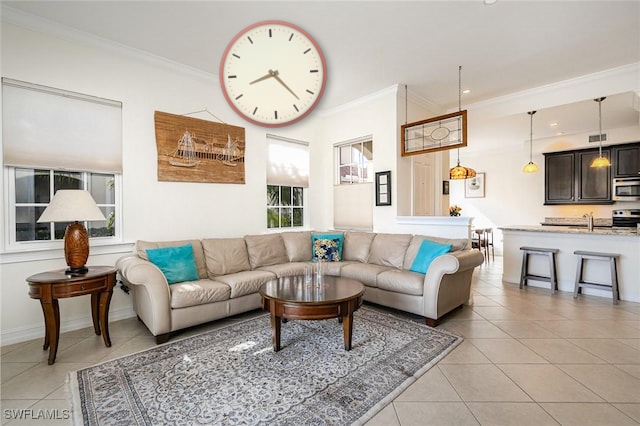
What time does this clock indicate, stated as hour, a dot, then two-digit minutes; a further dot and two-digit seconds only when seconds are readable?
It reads 8.23
